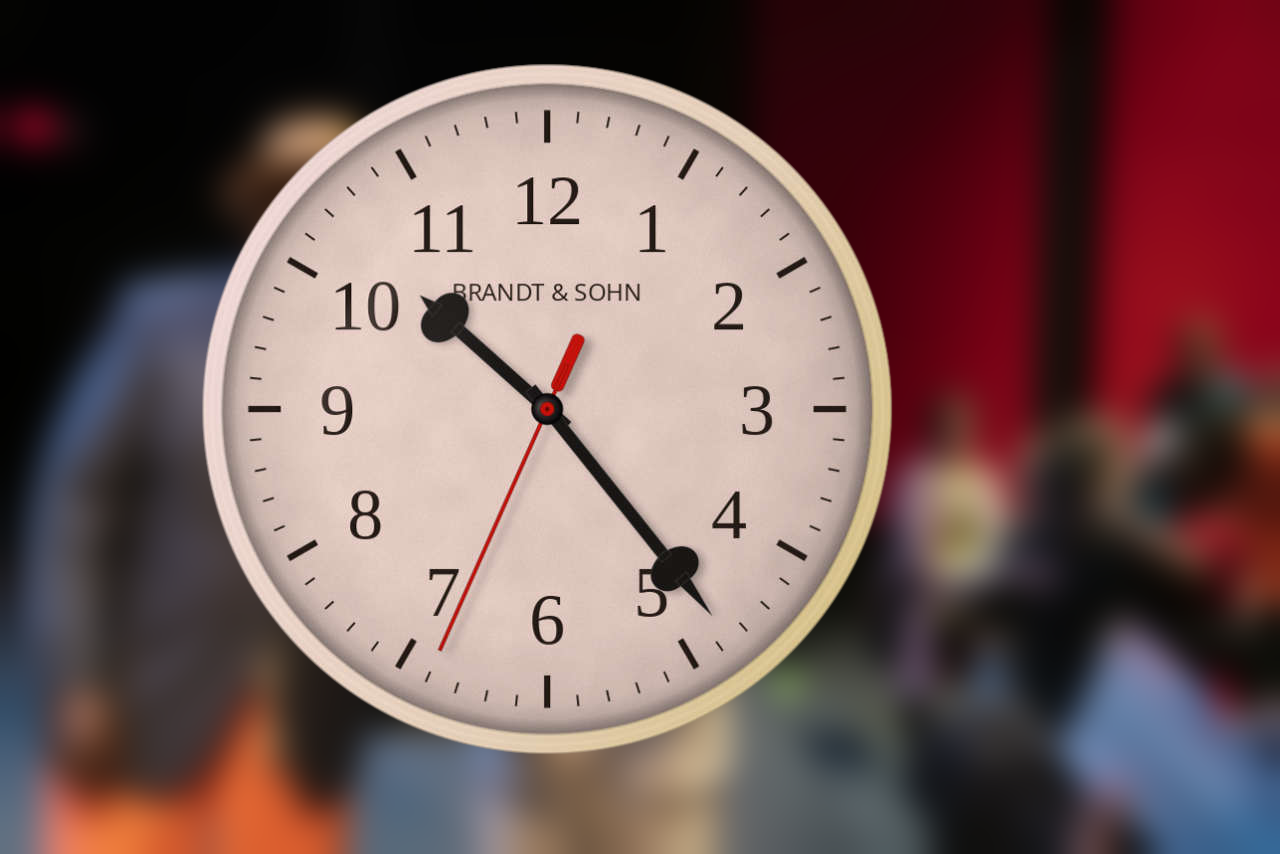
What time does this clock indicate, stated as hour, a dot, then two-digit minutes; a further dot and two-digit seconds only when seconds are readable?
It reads 10.23.34
